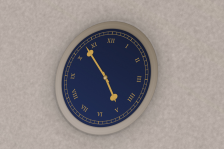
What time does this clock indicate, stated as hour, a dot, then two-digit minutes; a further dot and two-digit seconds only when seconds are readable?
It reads 4.53
